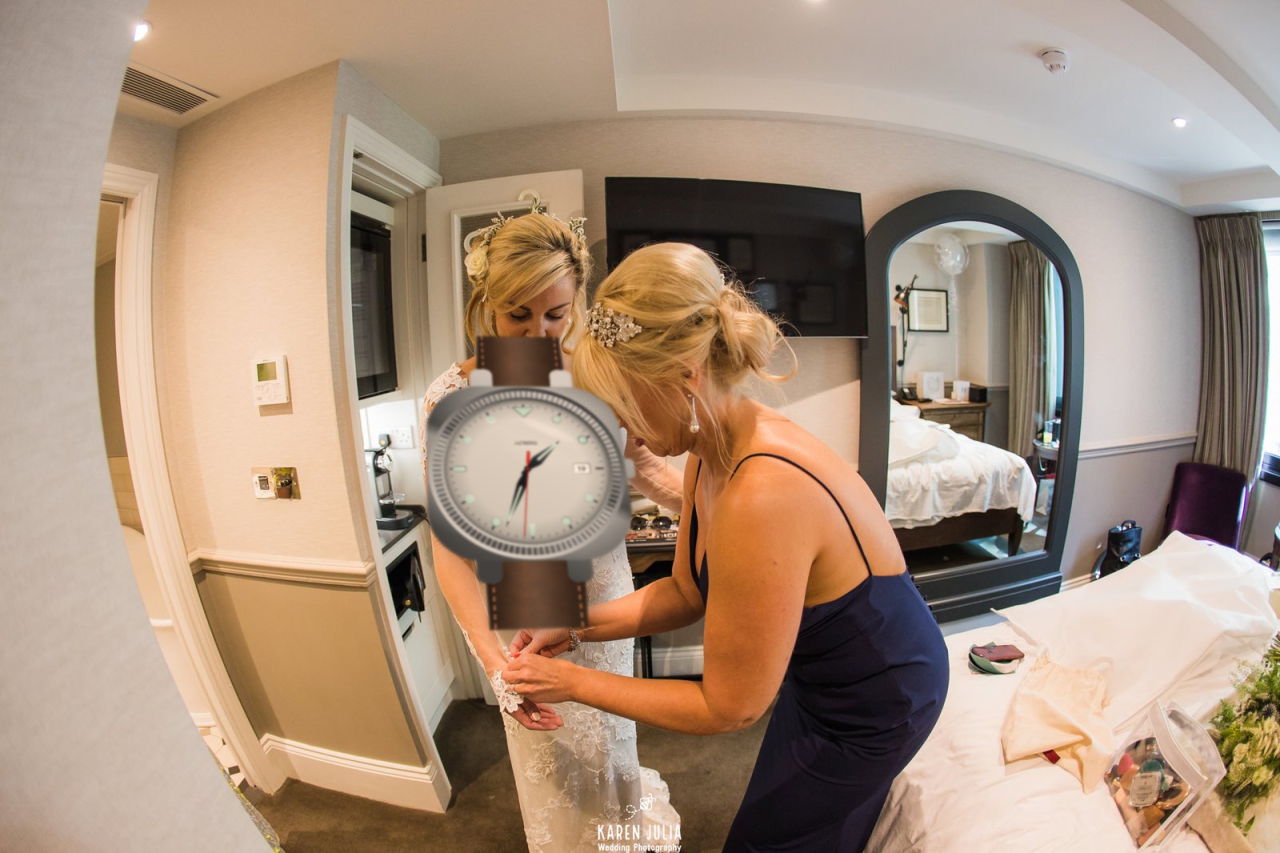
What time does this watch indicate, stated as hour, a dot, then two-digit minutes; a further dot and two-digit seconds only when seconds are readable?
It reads 1.33.31
